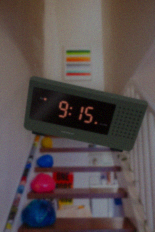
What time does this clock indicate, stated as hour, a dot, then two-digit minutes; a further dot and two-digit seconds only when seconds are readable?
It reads 9.15
